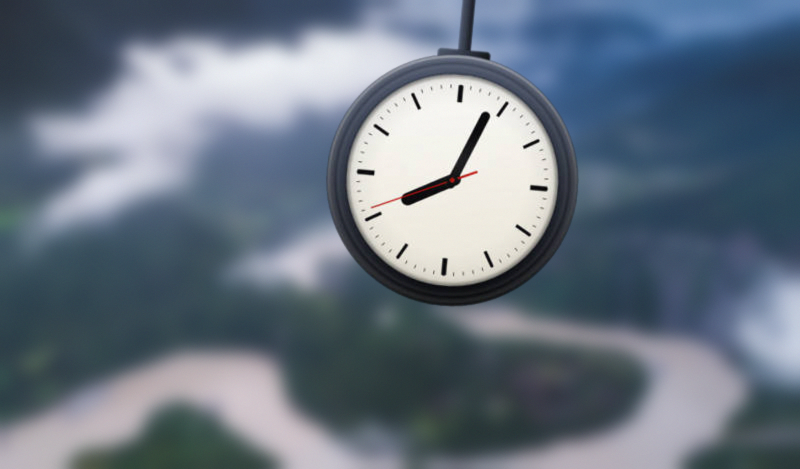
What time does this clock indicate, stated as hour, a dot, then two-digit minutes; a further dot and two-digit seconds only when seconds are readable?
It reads 8.03.41
